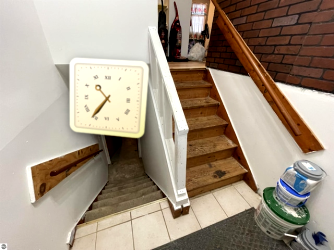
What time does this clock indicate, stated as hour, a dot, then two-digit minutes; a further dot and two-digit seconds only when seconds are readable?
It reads 10.36
